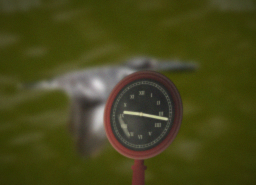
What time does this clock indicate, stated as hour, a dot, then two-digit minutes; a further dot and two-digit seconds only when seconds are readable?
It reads 9.17
